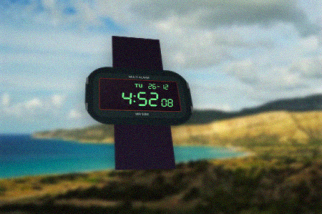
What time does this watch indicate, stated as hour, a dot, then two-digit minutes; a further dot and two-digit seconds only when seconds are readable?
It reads 4.52.08
